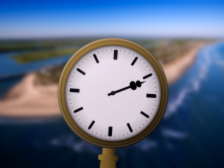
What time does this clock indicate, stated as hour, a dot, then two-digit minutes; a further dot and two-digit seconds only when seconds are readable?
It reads 2.11
